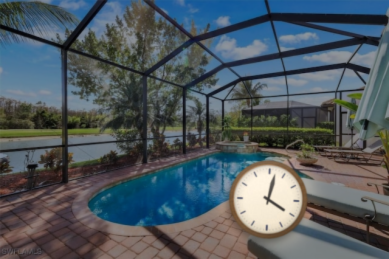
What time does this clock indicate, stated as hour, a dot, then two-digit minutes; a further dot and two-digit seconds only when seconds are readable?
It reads 4.02
